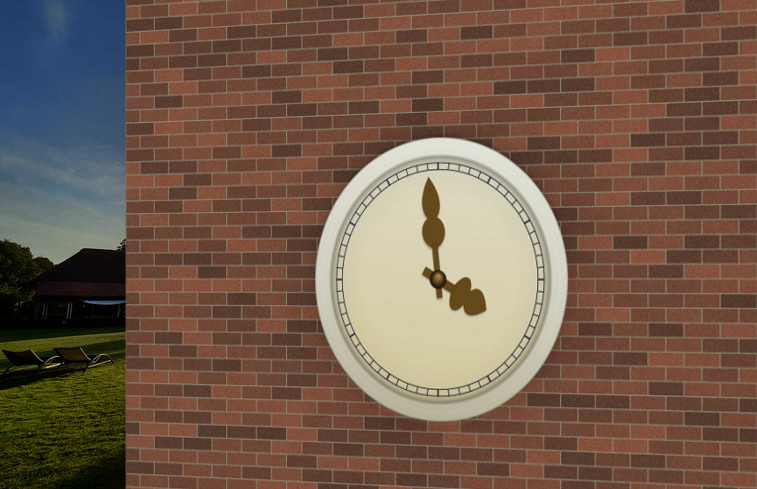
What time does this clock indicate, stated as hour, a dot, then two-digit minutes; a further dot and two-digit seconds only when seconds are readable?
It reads 3.59
